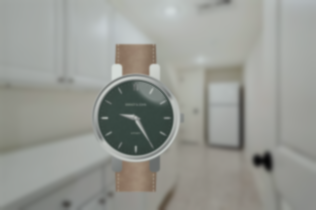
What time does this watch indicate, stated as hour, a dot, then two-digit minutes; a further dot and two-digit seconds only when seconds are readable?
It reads 9.25
